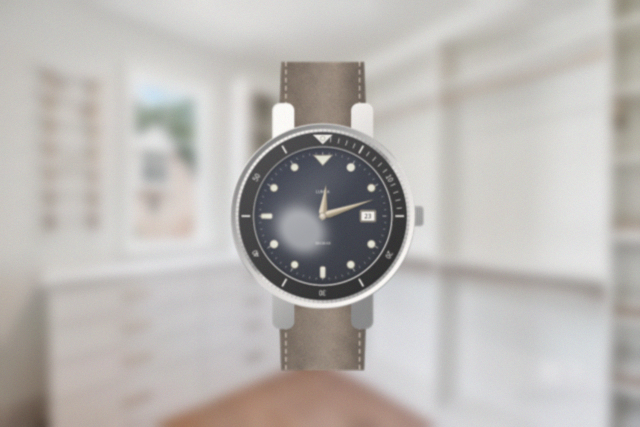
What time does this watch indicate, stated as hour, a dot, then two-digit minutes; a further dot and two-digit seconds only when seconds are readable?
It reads 12.12
